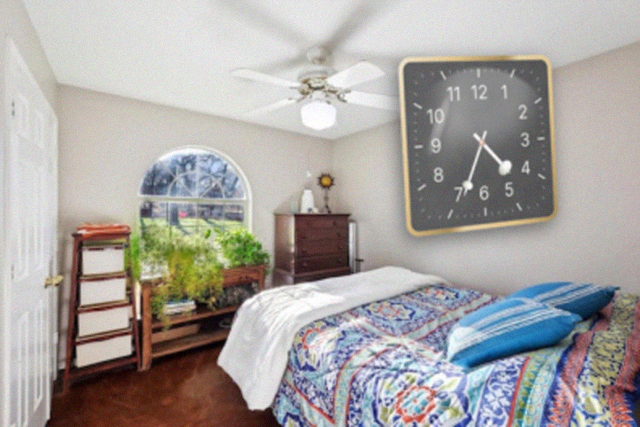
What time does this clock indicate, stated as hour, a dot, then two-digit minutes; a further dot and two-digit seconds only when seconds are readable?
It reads 4.34
